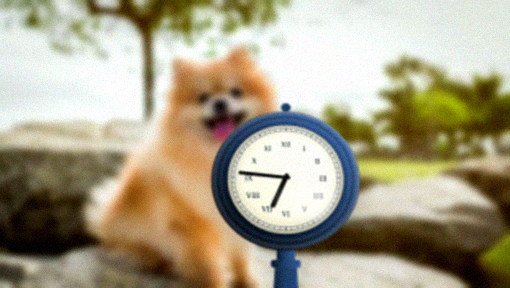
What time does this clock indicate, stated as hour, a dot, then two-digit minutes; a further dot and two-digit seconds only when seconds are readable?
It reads 6.46
